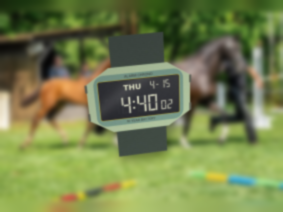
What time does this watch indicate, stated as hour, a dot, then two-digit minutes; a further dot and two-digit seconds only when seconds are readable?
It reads 4.40.02
